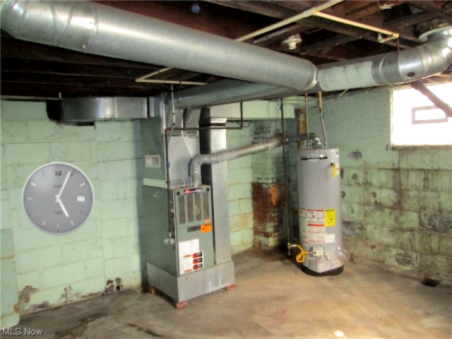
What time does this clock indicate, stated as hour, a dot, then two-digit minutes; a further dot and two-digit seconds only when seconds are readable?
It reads 5.04
